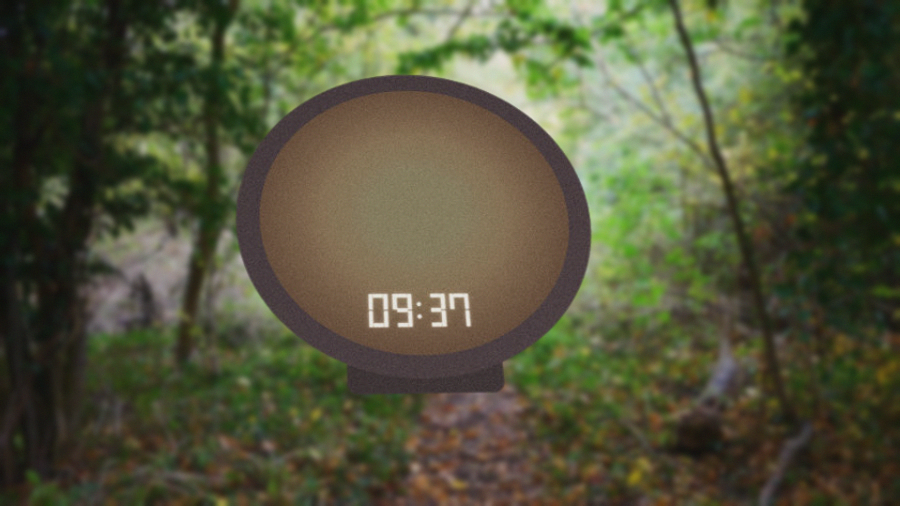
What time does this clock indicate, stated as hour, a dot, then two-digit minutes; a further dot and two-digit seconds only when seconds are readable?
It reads 9.37
